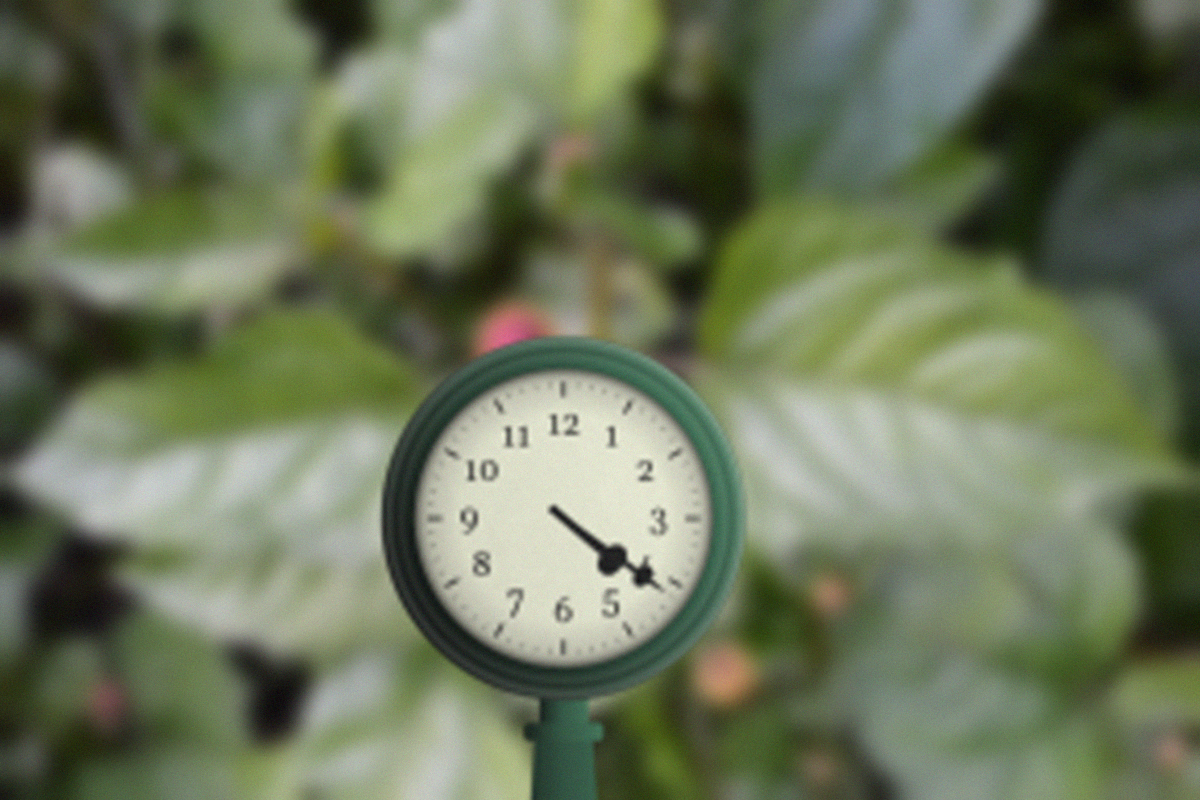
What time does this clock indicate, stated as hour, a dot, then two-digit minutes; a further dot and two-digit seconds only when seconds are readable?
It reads 4.21
